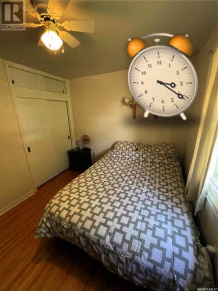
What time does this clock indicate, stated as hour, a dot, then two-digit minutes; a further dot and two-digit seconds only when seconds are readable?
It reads 3.21
